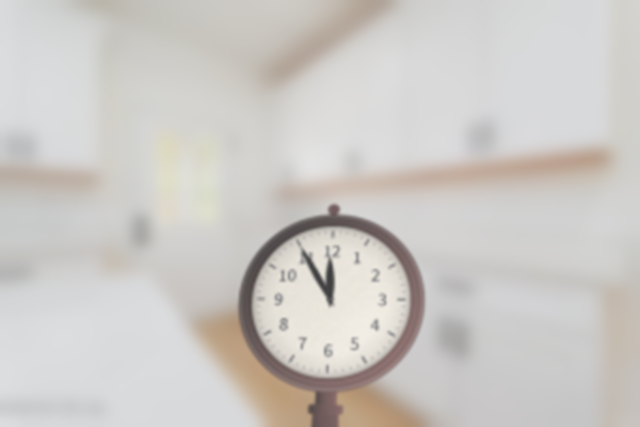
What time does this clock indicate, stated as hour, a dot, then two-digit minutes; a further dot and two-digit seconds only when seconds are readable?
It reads 11.55
